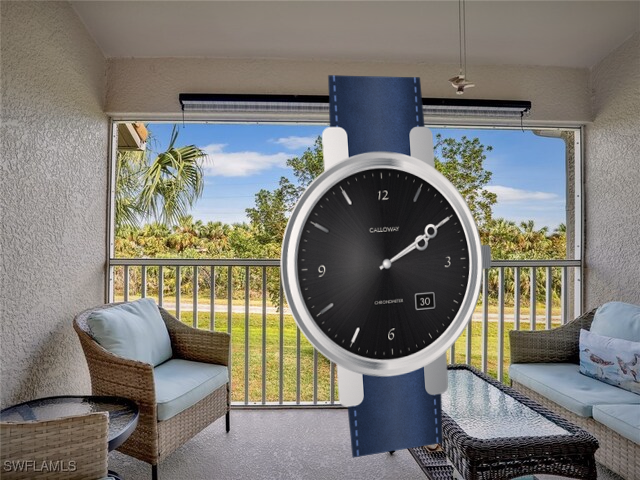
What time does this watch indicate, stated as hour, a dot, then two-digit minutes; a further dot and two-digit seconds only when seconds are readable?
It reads 2.10
